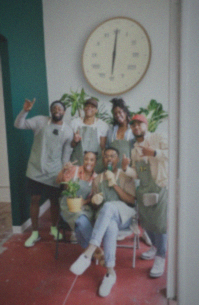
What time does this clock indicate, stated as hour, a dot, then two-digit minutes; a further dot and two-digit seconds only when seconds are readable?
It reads 6.00
